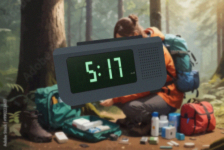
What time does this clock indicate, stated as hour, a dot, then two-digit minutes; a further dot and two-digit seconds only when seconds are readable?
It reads 5.17
